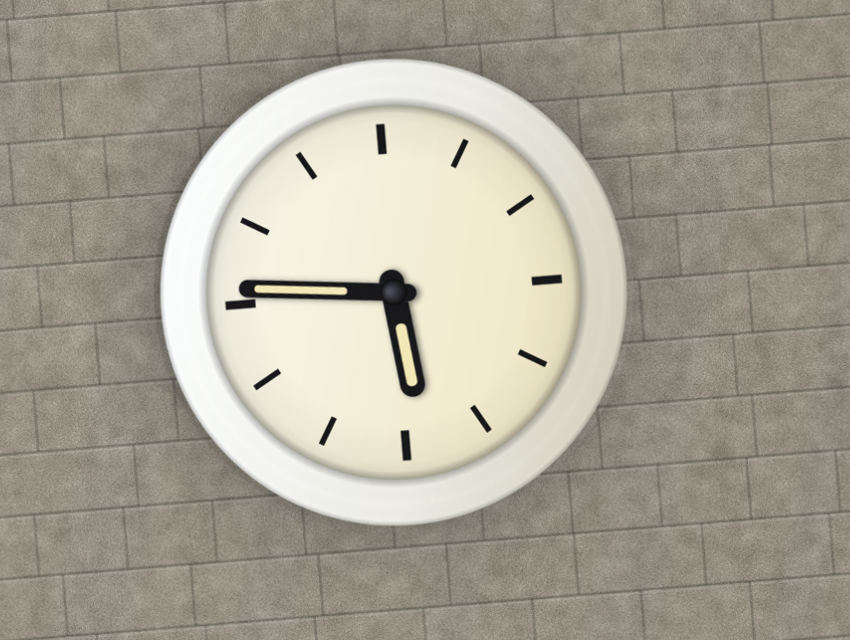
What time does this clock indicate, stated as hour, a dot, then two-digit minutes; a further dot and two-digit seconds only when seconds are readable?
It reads 5.46
